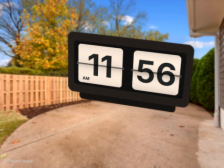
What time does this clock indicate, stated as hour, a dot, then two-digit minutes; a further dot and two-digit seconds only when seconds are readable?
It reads 11.56
